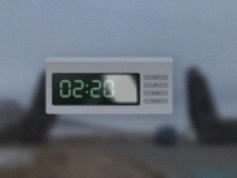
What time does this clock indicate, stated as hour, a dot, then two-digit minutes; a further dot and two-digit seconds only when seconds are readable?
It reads 2.20
